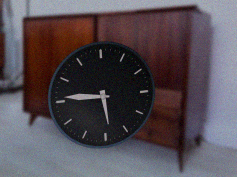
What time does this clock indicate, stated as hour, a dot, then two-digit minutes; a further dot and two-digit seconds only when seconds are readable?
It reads 5.46
